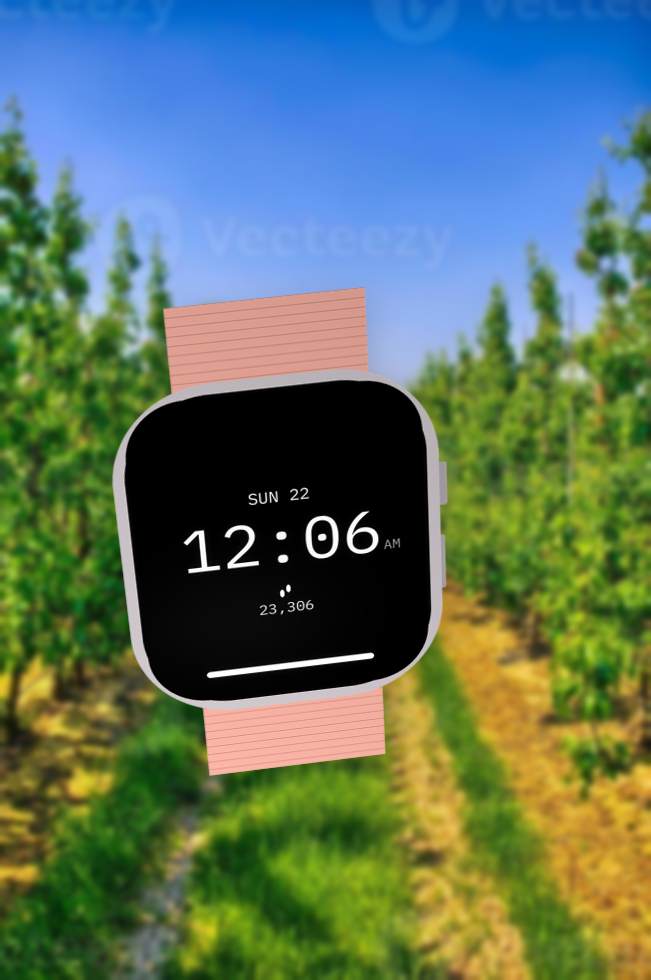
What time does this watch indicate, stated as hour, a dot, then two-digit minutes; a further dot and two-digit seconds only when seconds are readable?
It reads 12.06
